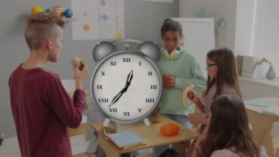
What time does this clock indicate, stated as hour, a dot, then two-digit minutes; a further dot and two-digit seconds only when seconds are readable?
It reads 12.37
